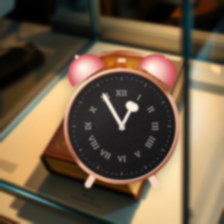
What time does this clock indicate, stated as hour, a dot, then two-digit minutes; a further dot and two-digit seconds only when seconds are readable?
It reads 12.55
